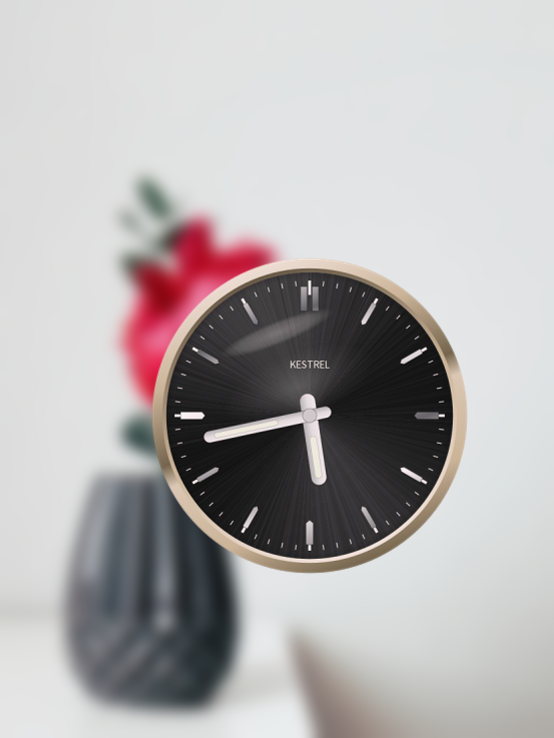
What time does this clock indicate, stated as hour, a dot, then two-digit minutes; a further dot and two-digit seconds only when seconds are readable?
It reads 5.43
